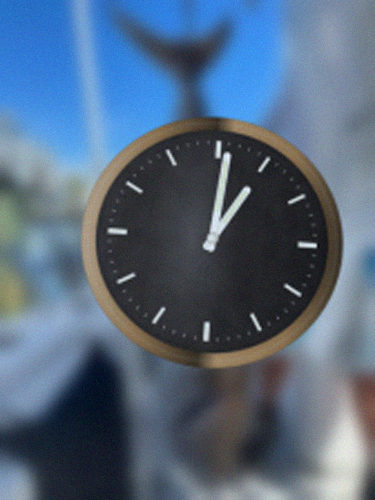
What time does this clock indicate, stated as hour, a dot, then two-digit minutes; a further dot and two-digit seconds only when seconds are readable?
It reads 1.01
